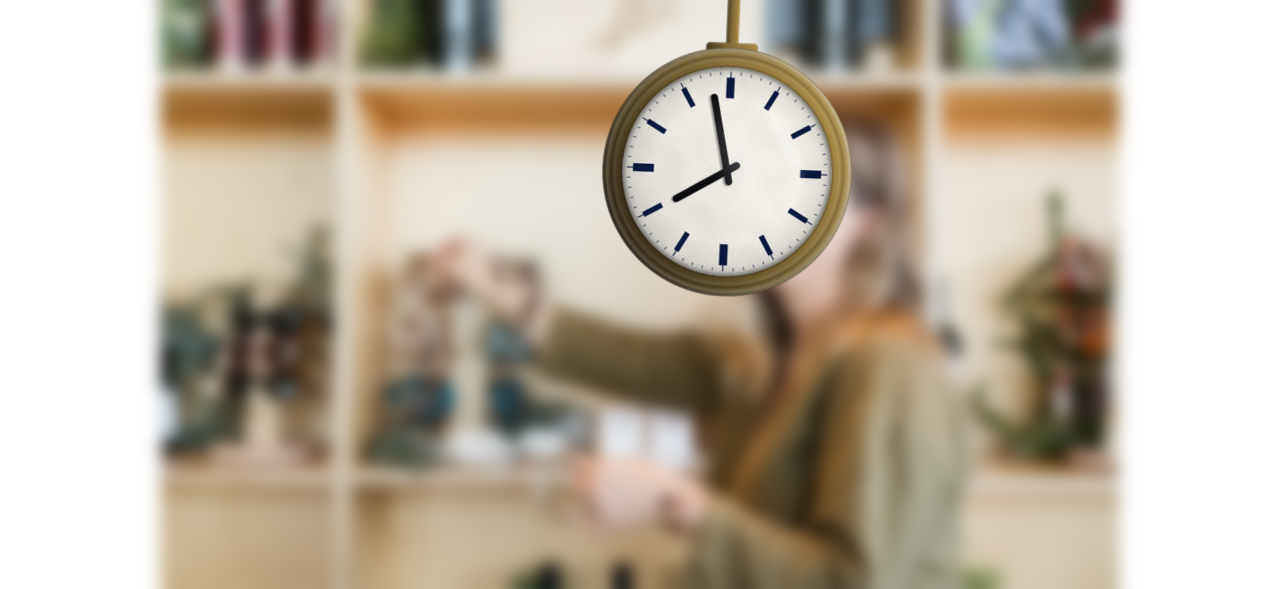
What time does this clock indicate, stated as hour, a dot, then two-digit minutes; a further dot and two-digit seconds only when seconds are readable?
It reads 7.58
